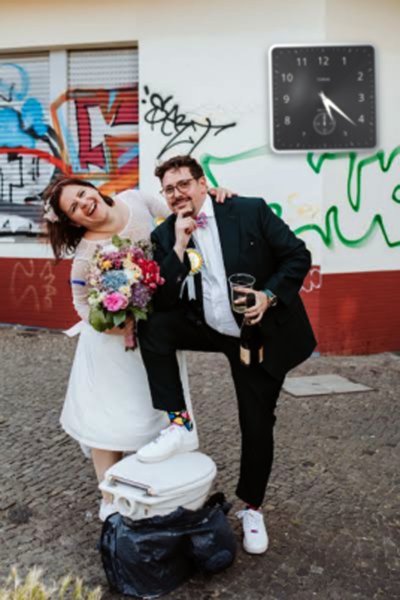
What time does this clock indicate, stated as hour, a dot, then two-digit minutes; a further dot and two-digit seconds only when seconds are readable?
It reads 5.22
